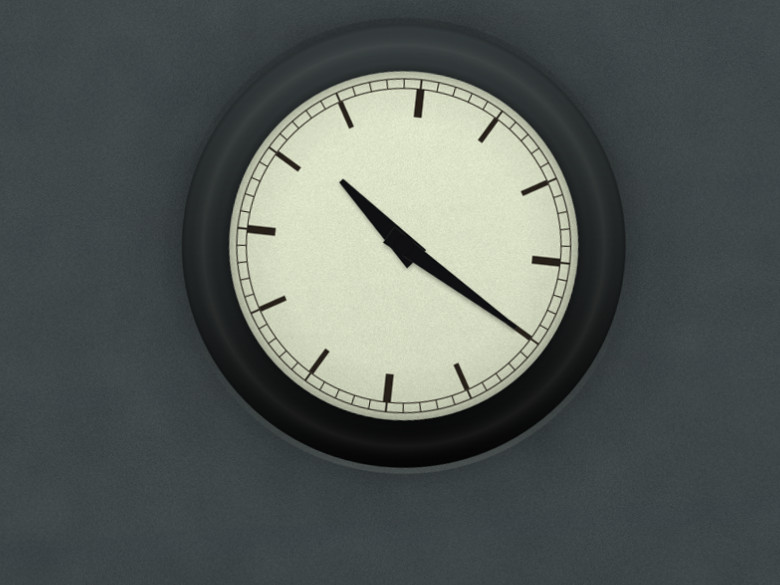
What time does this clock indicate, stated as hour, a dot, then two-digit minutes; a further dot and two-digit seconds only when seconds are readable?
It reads 10.20
